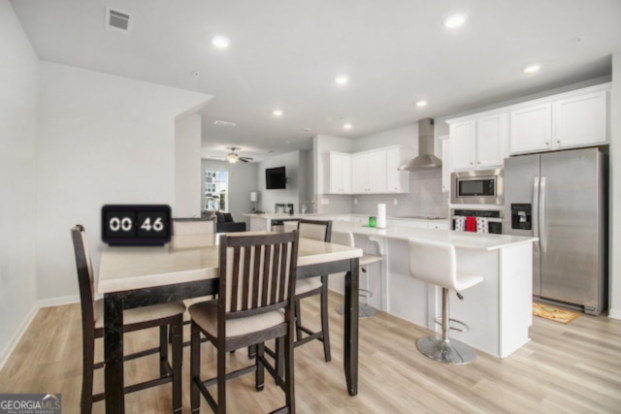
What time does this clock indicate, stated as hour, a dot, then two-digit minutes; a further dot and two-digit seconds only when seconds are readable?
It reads 0.46
